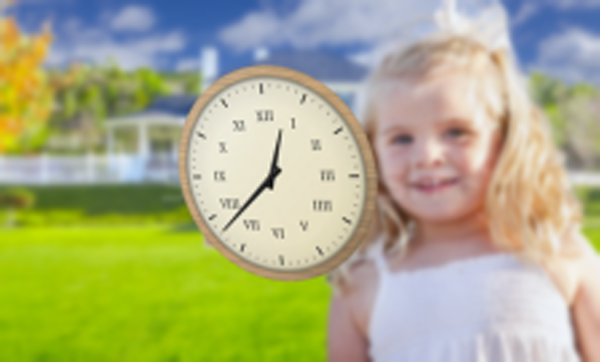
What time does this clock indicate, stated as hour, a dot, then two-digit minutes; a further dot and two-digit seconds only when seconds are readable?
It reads 12.38
